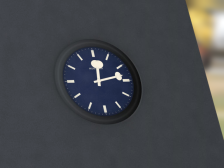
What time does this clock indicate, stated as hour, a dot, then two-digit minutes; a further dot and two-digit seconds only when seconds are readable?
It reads 12.13
